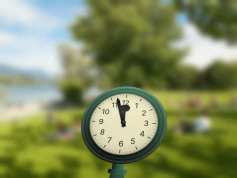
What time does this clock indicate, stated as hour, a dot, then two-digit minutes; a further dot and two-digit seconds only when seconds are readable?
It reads 11.57
